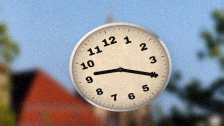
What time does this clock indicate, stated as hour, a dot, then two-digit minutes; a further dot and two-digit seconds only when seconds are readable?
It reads 9.20
